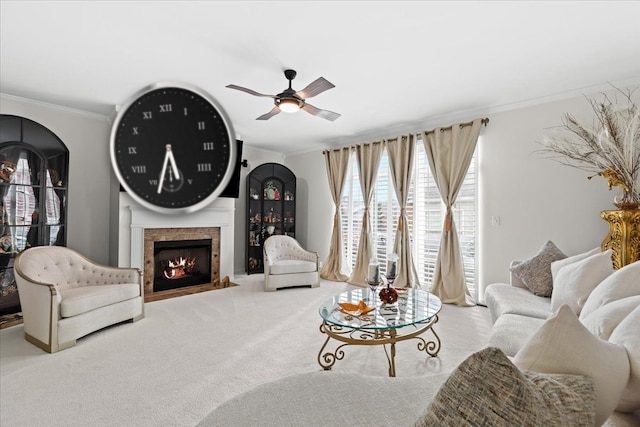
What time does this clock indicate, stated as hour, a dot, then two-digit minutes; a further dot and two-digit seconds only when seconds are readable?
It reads 5.33
